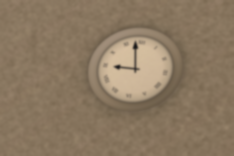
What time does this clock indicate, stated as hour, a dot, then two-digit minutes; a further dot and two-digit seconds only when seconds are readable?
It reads 8.58
